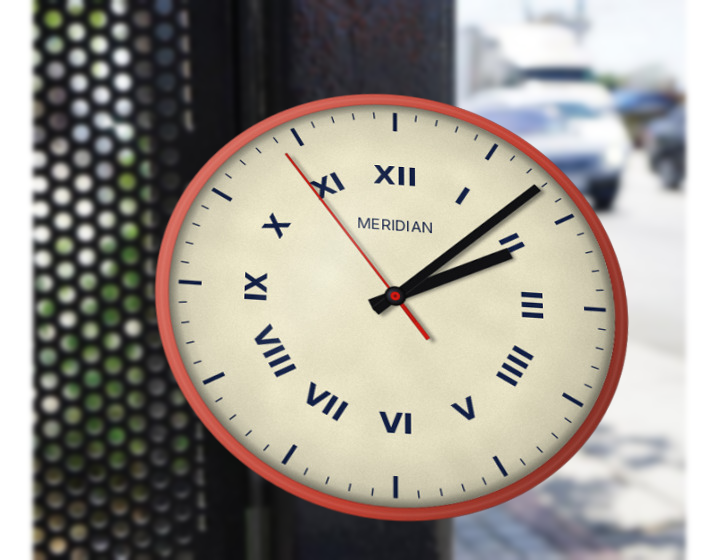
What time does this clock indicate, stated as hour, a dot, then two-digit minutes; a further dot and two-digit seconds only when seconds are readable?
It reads 2.07.54
